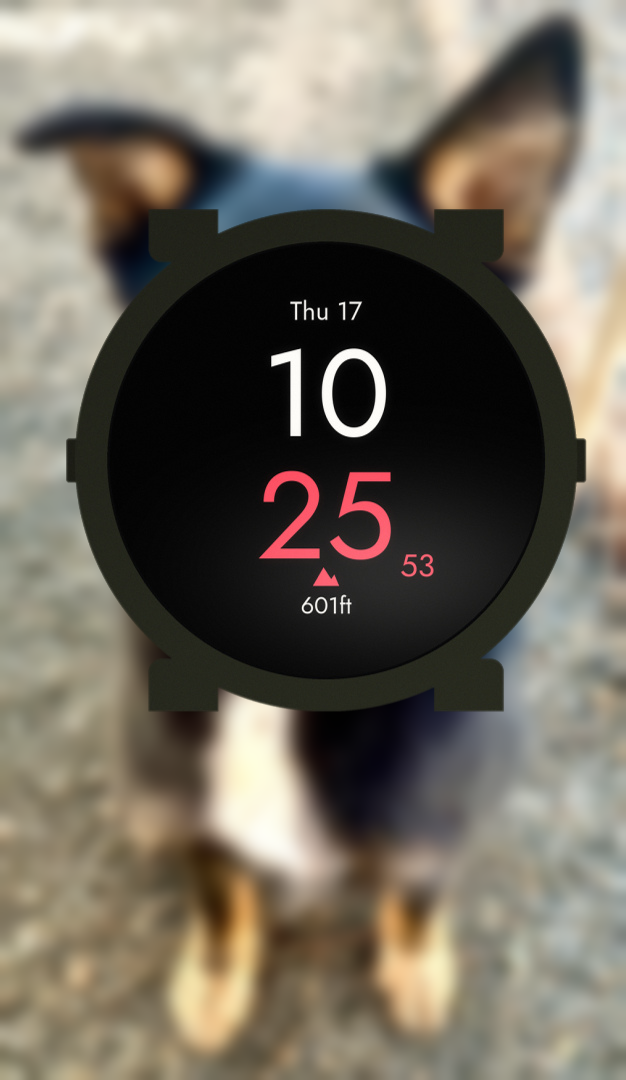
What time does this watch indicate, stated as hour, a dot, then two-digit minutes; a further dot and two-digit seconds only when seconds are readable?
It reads 10.25.53
